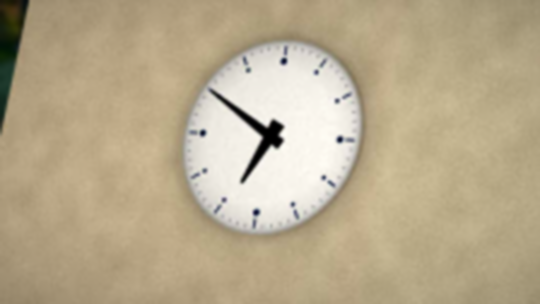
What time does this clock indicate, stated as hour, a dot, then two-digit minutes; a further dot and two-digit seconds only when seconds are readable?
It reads 6.50
